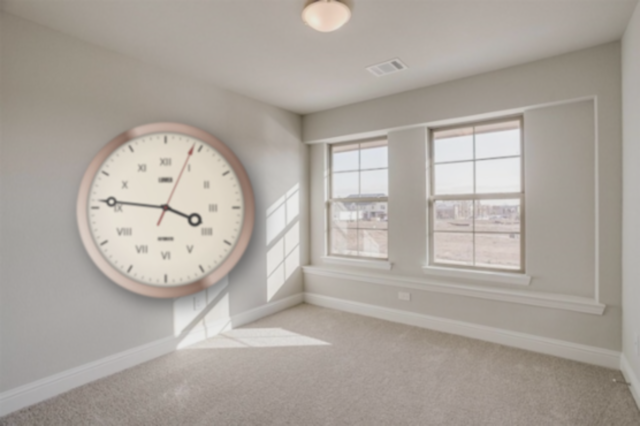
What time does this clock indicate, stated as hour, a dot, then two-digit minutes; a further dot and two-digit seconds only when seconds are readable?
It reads 3.46.04
